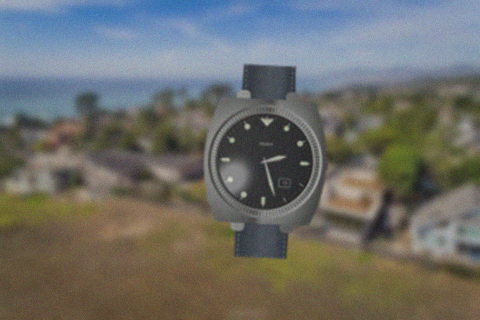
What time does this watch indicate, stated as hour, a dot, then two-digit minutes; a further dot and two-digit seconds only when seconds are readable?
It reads 2.27
